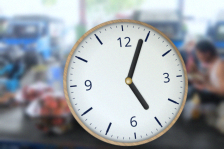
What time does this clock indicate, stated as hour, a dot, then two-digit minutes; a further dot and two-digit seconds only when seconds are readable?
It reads 5.04
